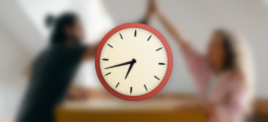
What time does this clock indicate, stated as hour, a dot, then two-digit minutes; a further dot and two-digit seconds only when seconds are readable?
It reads 6.42
